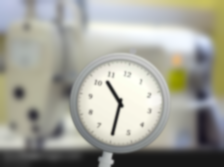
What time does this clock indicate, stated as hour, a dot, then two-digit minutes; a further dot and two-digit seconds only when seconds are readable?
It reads 10.30
